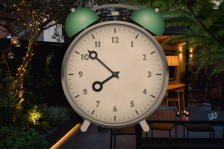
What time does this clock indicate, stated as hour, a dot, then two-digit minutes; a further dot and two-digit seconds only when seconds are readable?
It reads 7.52
